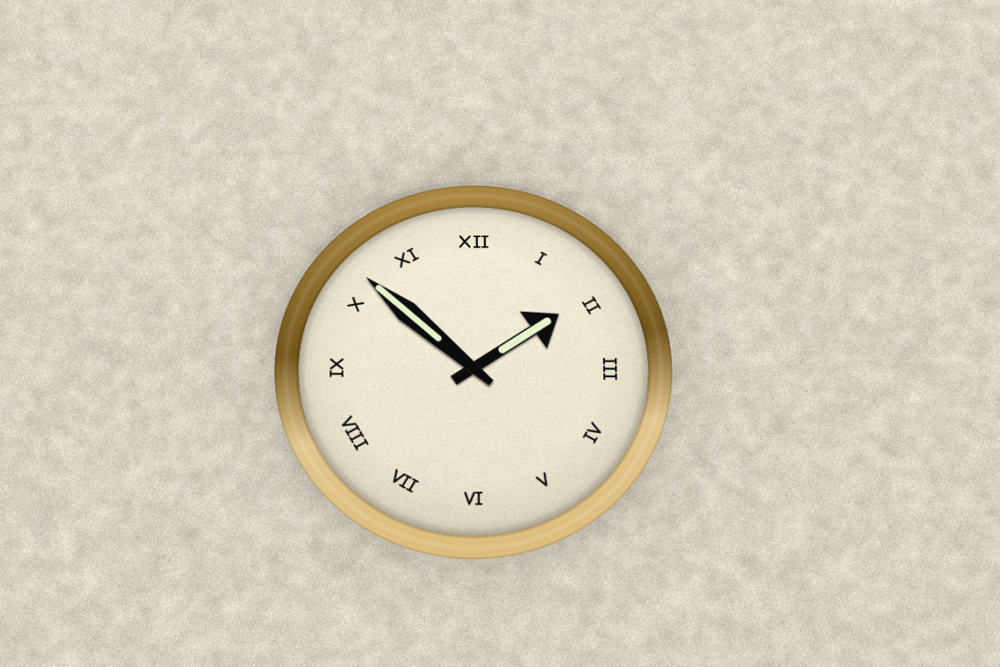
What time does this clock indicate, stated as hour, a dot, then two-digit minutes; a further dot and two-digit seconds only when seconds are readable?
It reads 1.52
